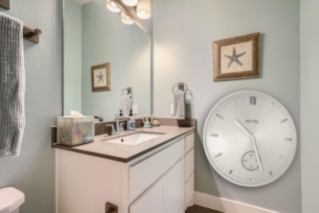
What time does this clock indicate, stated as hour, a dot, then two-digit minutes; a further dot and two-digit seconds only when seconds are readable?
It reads 10.27
